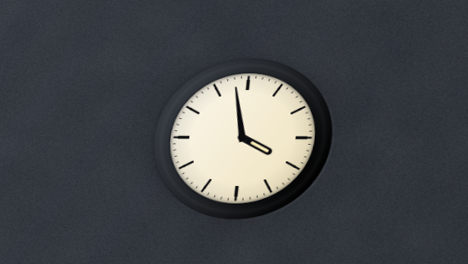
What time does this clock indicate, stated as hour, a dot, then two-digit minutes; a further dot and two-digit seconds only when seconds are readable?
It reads 3.58
